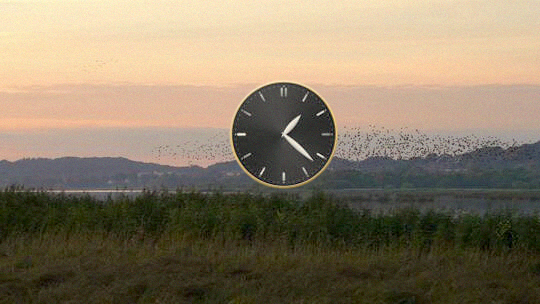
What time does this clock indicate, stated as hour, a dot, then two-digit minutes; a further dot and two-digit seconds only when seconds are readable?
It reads 1.22
